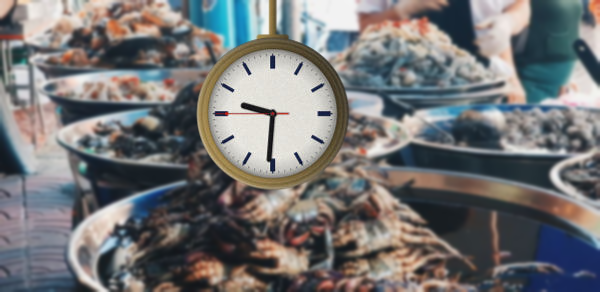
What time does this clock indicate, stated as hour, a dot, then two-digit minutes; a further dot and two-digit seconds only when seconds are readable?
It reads 9.30.45
